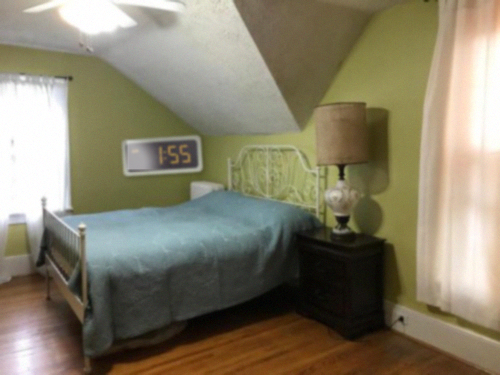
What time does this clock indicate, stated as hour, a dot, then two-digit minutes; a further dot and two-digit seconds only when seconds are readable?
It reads 1.55
